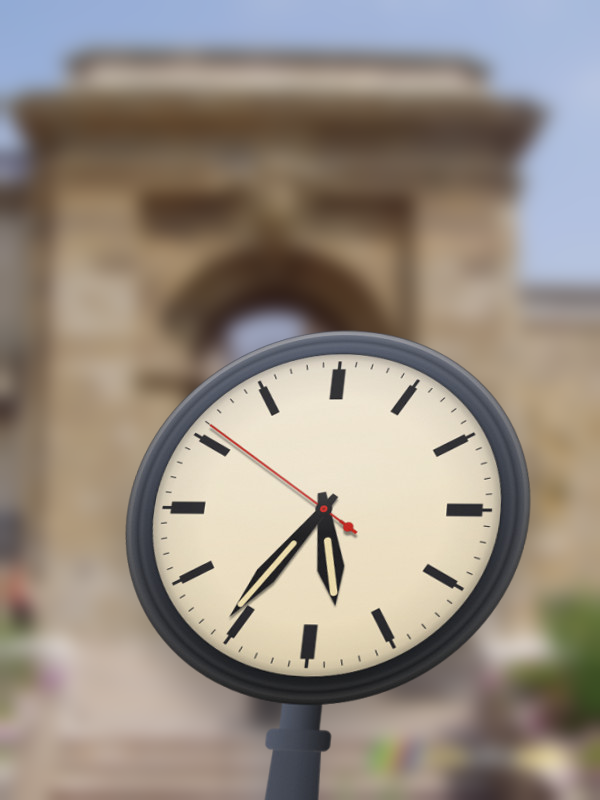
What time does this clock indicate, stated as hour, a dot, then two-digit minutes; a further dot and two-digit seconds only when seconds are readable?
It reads 5.35.51
